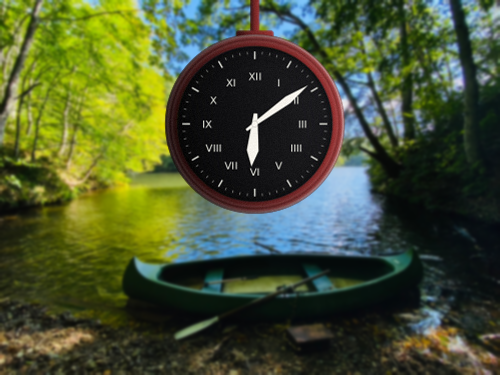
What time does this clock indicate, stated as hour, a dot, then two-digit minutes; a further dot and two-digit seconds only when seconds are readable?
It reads 6.09
